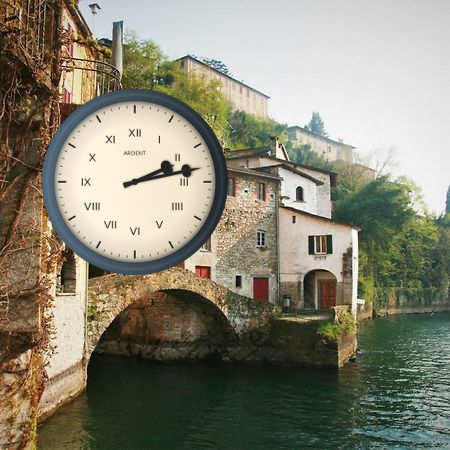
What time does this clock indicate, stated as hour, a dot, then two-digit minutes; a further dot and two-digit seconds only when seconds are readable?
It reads 2.13
